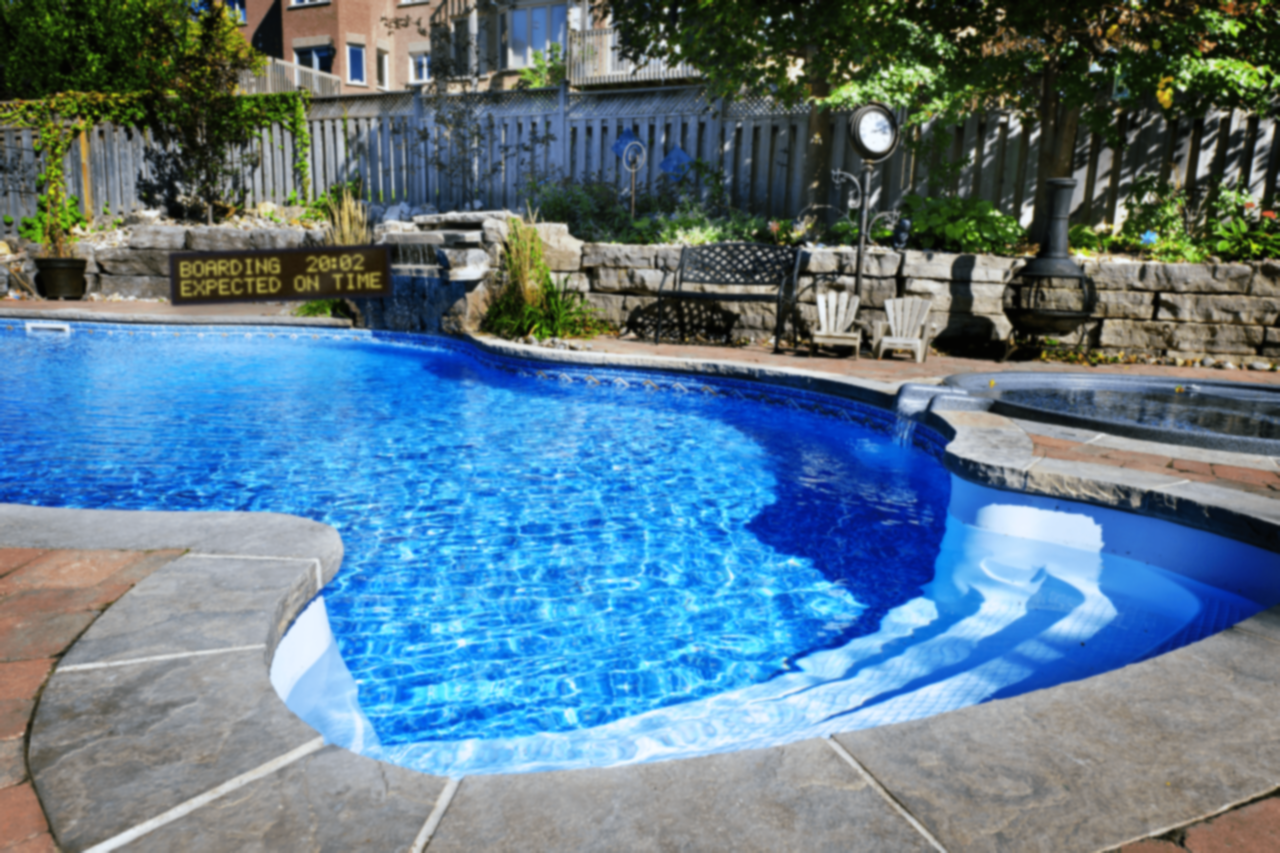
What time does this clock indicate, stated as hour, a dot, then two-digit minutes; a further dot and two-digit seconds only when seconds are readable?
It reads 20.02
